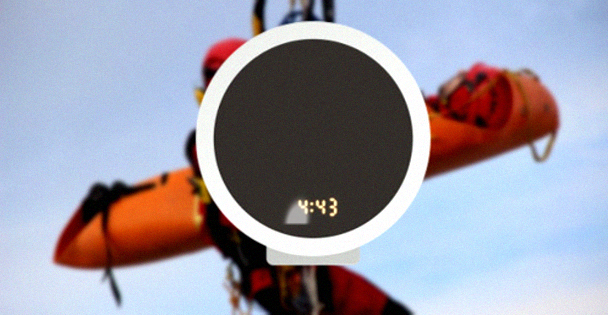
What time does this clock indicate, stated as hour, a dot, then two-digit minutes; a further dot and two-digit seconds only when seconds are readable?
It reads 4.43
